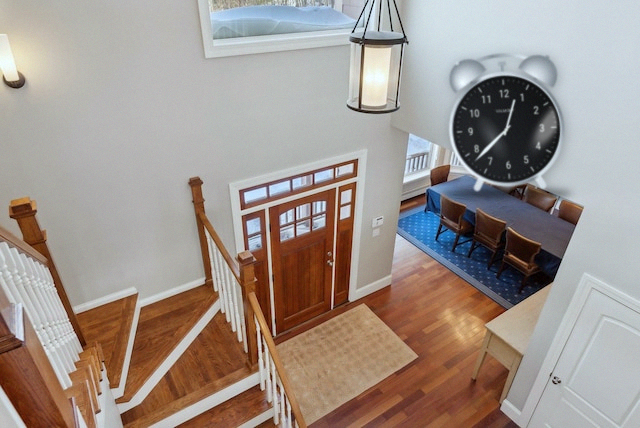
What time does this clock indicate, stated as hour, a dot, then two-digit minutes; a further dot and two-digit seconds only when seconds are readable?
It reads 12.38
